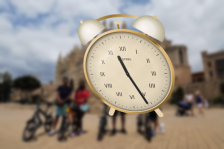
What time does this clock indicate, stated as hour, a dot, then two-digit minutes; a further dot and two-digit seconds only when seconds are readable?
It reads 11.26
